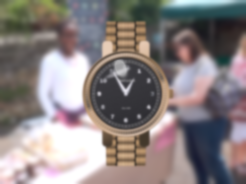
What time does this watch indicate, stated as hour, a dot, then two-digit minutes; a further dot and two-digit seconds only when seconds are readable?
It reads 12.55
